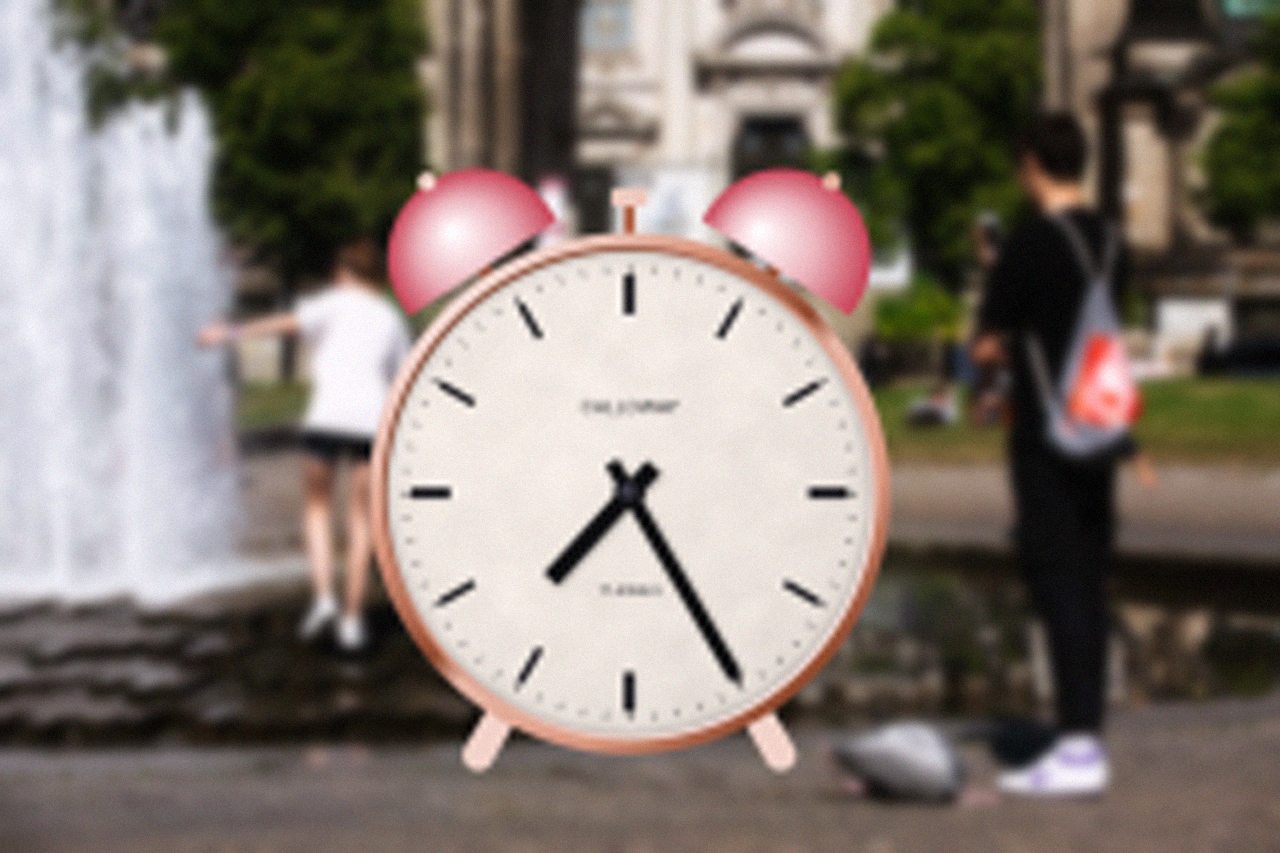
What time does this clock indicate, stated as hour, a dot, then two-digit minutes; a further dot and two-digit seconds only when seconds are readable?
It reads 7.25
